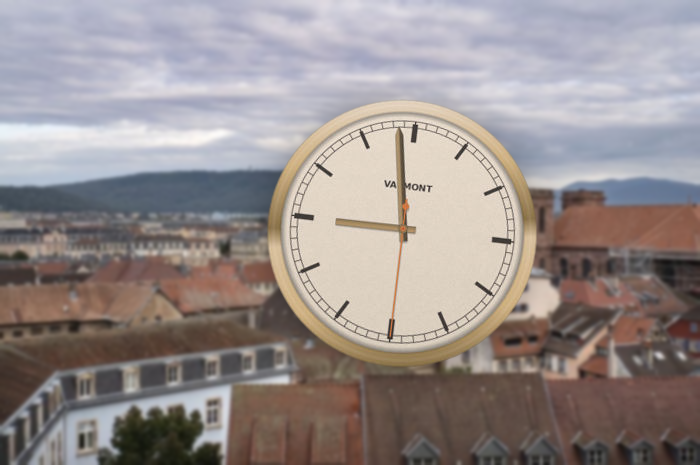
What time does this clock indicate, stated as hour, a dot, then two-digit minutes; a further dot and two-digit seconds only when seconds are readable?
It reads 8.58.30
